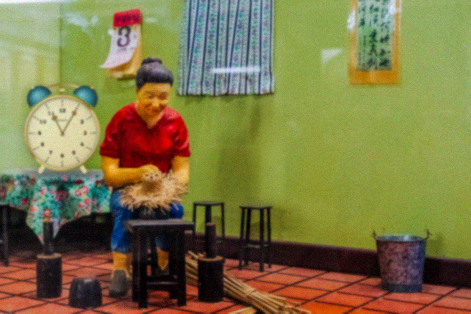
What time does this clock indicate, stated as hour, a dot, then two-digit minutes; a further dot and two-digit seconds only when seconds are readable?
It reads 11.05
